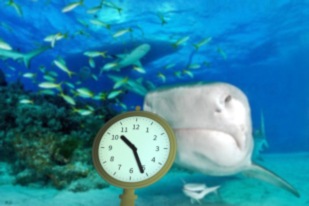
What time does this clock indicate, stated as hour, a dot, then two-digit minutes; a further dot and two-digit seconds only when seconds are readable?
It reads 10.26
